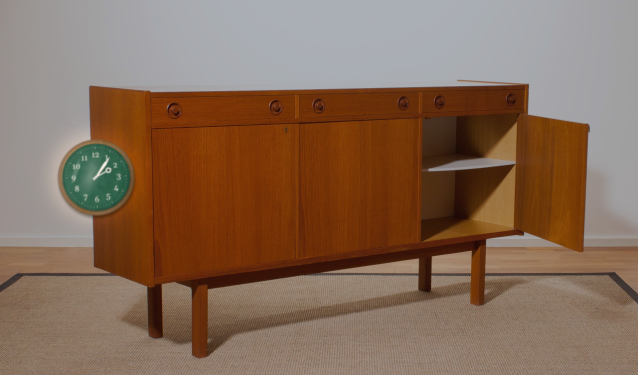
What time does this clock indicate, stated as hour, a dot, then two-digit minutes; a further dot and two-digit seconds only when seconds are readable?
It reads 2.06
